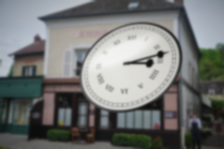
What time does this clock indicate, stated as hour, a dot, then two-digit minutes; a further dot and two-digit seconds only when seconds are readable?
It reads 3.13
